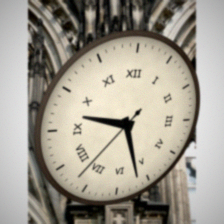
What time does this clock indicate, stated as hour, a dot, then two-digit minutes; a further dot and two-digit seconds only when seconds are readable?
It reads 9.26.37
